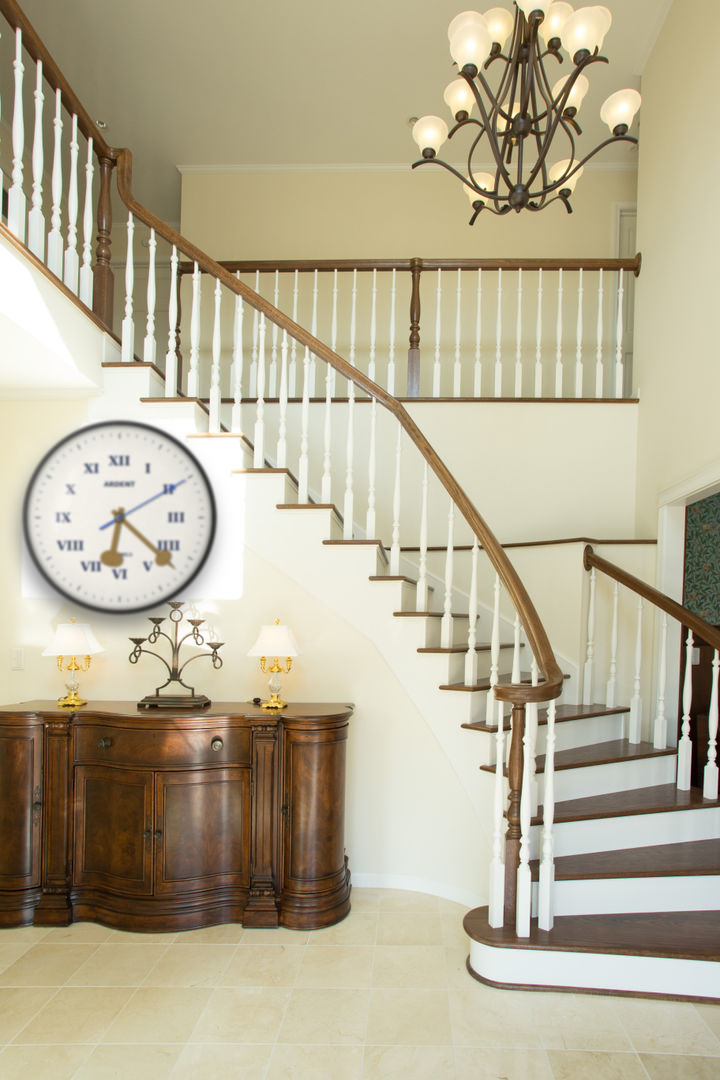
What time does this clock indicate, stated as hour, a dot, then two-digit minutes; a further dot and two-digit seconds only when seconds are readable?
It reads 6.22.10
